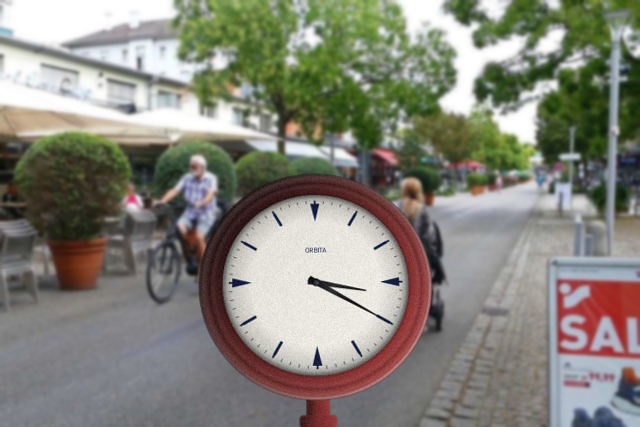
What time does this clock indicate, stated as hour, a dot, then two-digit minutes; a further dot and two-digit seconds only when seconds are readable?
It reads 3.20
